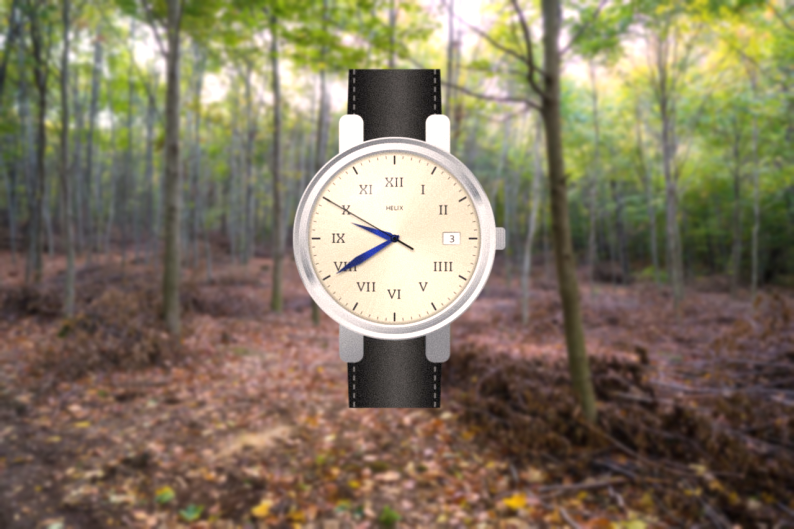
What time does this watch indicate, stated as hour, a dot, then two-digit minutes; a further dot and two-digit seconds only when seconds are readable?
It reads 9.39.50
